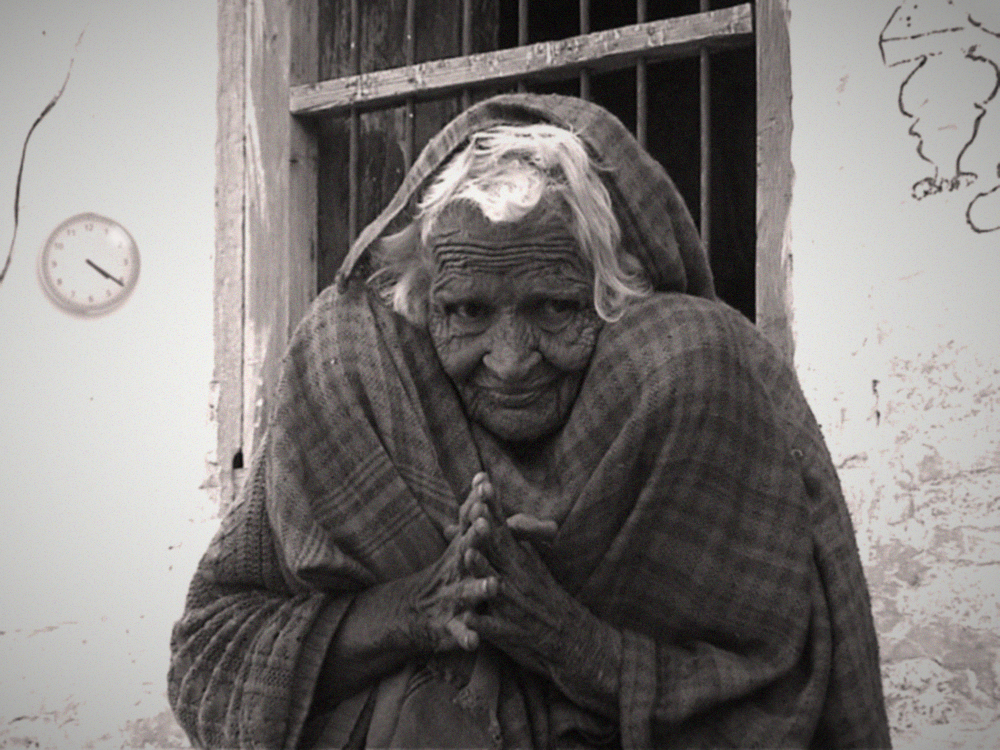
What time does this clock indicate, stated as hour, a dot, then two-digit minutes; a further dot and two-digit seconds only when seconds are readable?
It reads 4.21
